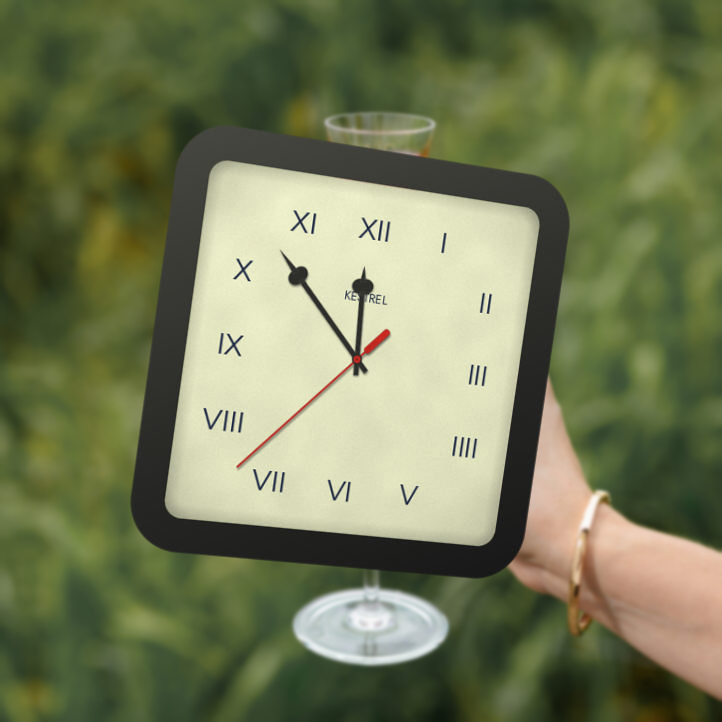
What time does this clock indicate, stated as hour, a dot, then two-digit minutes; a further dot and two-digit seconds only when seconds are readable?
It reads 11.52.37
